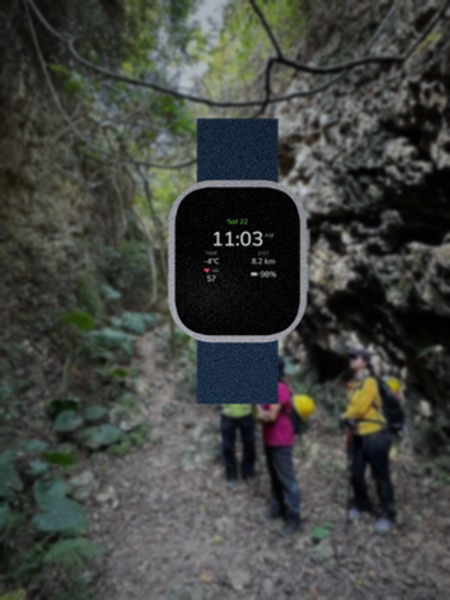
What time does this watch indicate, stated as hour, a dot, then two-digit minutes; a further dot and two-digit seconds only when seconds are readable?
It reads 11.03
